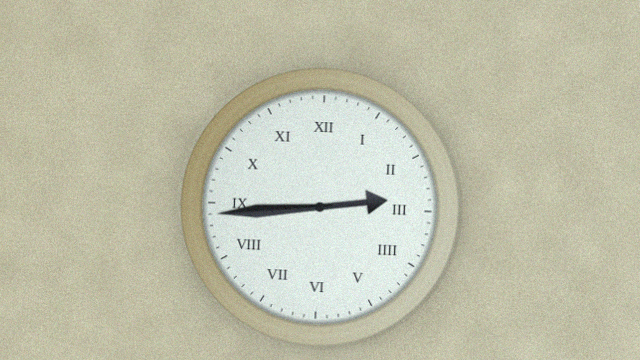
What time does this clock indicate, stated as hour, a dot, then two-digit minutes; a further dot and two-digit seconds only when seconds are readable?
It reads 2.44
